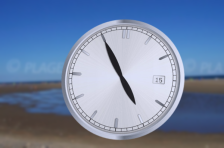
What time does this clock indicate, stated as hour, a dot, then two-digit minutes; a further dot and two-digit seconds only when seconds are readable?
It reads 4.55
